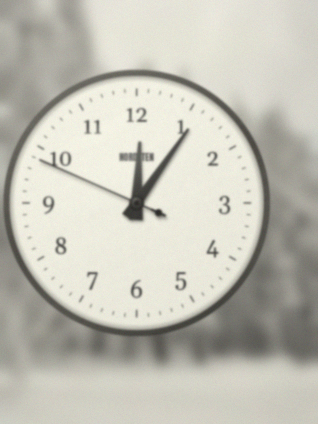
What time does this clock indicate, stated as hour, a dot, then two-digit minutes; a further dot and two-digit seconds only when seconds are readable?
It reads 12.05.49
